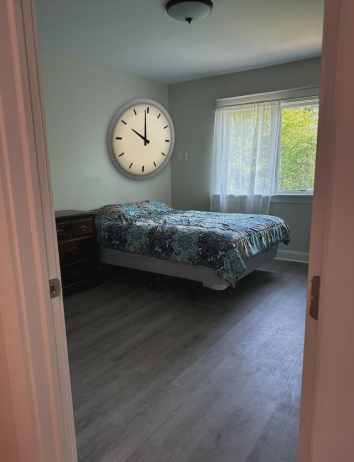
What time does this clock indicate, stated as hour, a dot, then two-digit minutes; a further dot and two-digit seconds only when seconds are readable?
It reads 9.59
